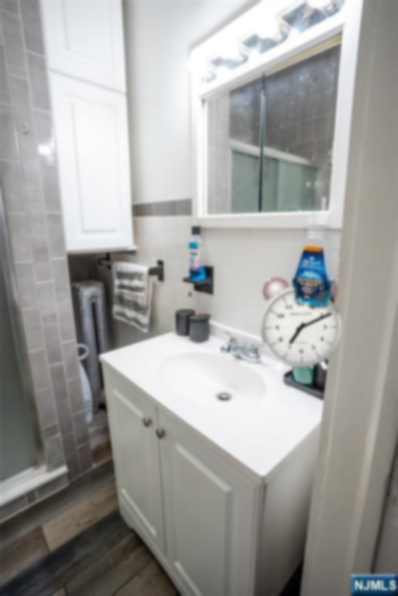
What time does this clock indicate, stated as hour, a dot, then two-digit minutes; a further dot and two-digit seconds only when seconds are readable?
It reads 7.11
